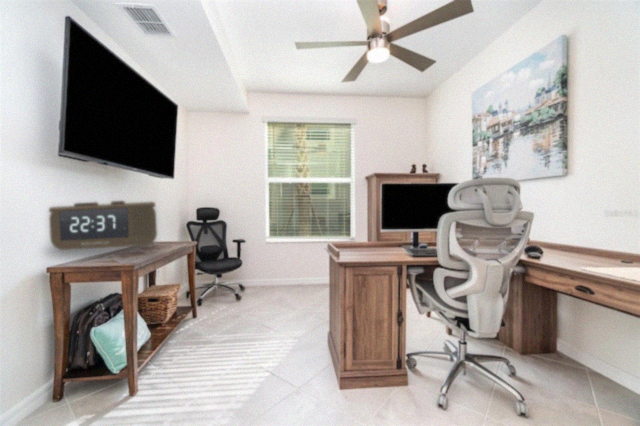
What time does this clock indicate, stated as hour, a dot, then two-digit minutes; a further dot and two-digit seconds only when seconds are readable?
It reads 22.37
